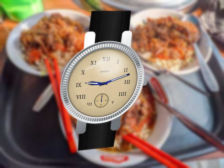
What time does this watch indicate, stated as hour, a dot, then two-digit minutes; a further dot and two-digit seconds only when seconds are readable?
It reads 9.12
